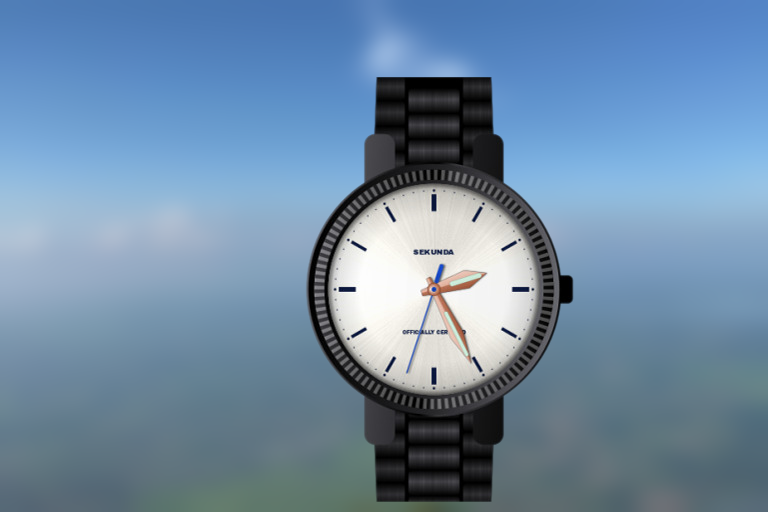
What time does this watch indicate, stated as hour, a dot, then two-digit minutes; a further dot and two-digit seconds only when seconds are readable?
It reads 2.25.33
